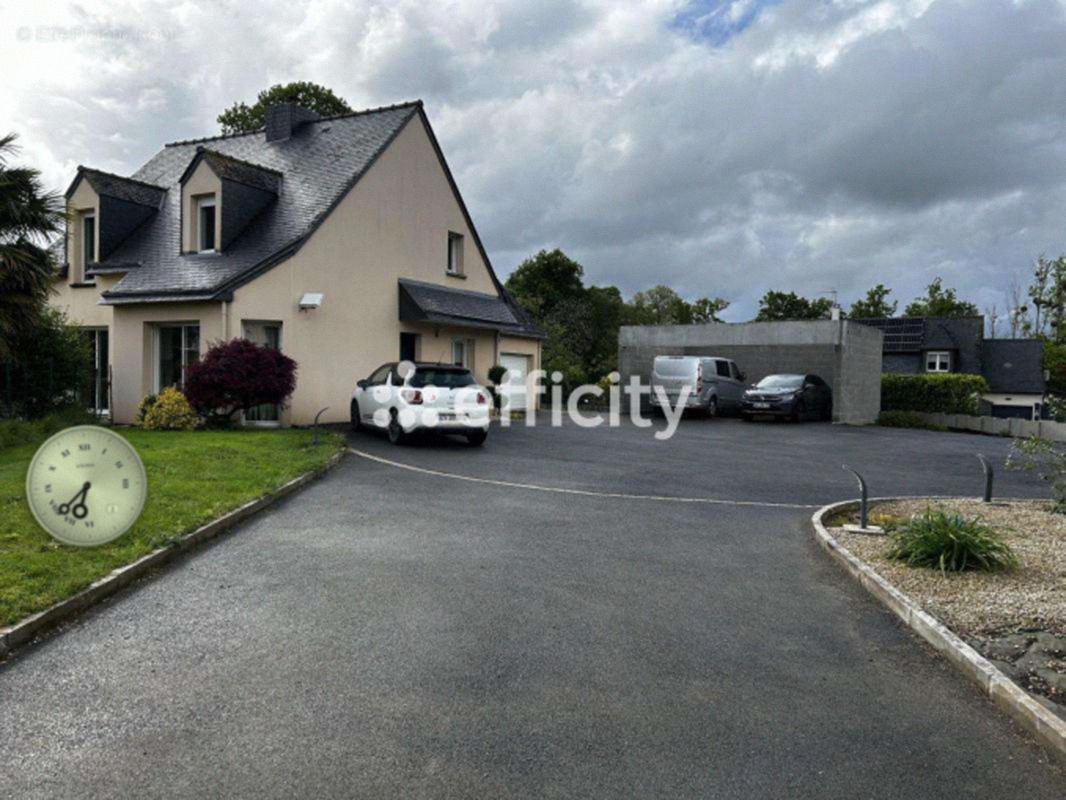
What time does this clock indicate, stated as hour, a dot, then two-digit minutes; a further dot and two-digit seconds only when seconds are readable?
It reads 6.38
